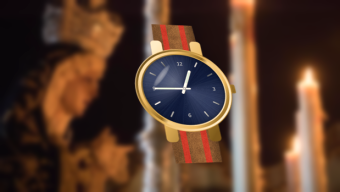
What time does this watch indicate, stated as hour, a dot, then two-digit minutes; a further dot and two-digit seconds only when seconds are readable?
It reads 12.45
